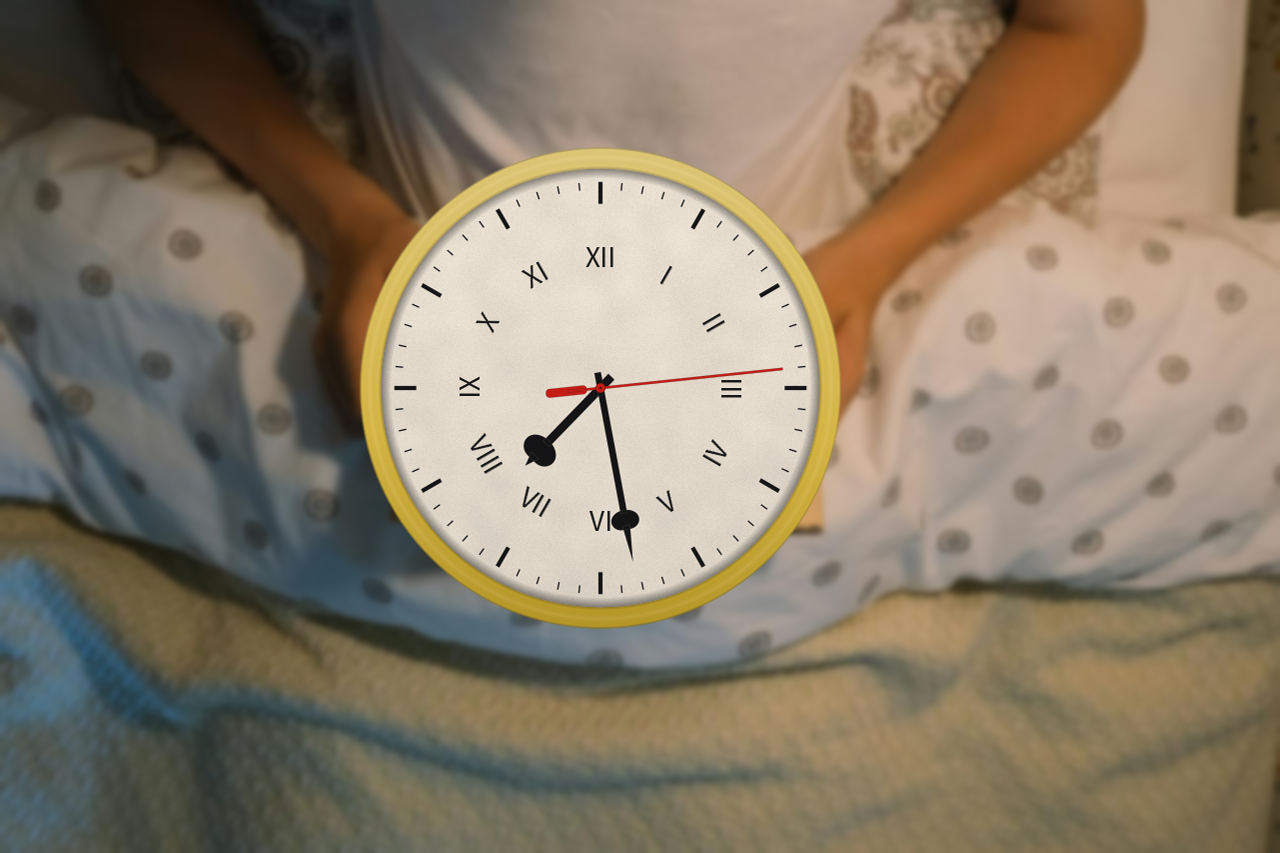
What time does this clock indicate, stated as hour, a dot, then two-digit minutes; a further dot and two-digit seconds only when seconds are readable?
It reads 7.28.14
